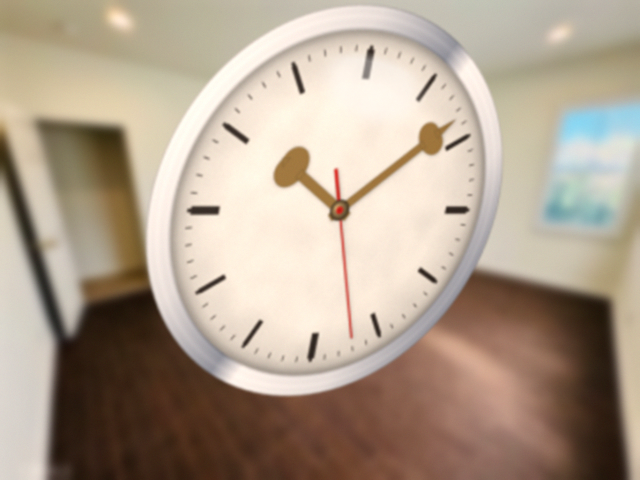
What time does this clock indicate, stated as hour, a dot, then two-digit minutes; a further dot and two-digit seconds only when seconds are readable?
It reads 10.08.27
